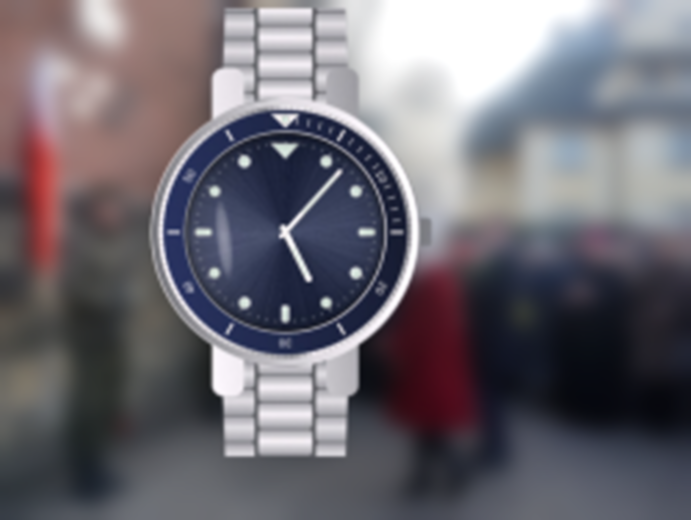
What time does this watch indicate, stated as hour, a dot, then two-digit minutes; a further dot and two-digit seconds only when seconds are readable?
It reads 5.07
